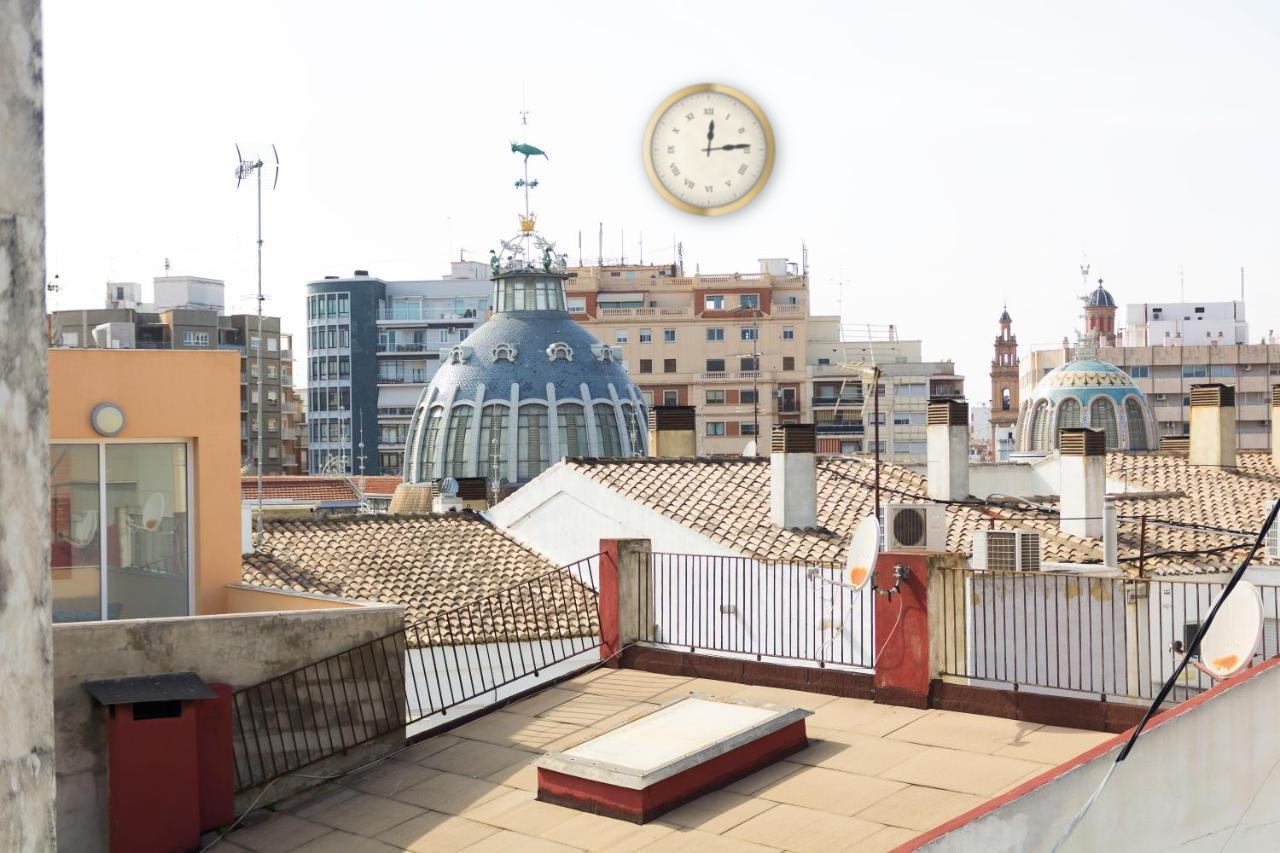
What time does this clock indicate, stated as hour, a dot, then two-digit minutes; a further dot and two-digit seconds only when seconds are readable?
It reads 12.14
